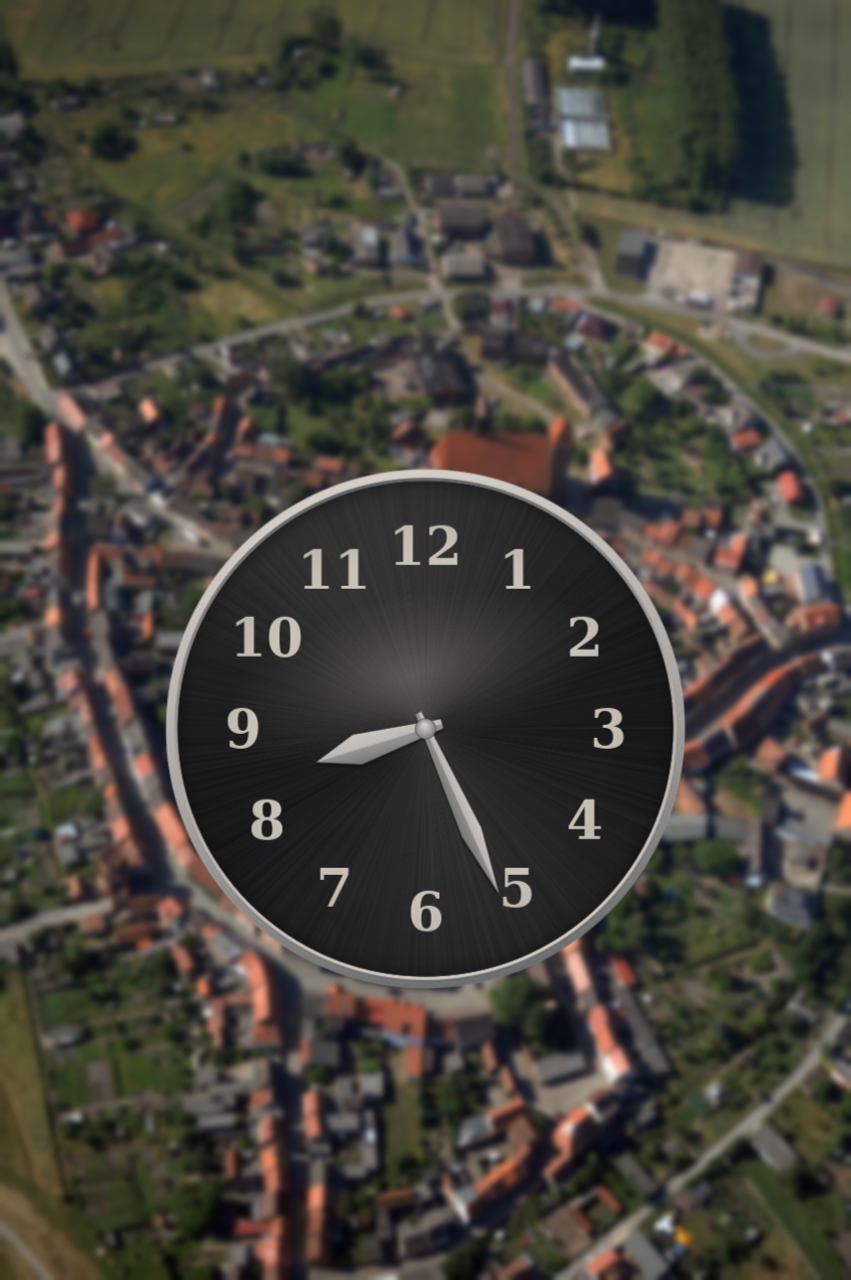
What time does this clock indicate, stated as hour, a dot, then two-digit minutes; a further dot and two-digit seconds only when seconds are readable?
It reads 8.26
